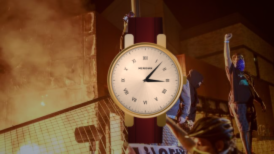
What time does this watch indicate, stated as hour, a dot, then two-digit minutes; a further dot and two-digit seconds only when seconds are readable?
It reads 3.07
